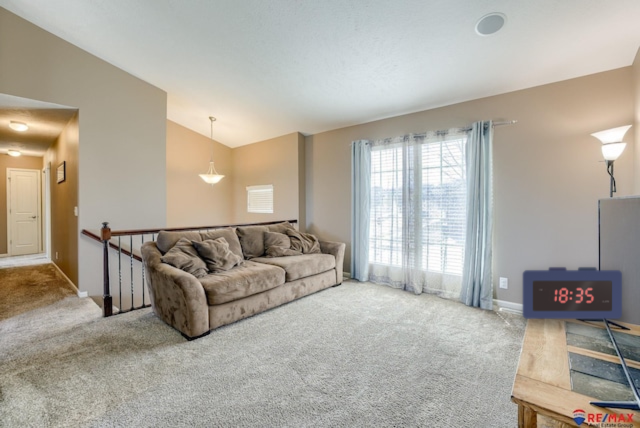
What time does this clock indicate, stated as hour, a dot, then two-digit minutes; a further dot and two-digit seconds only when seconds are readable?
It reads 18.35
